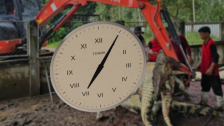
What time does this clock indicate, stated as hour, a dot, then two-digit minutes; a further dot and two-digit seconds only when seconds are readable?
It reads 7.05
